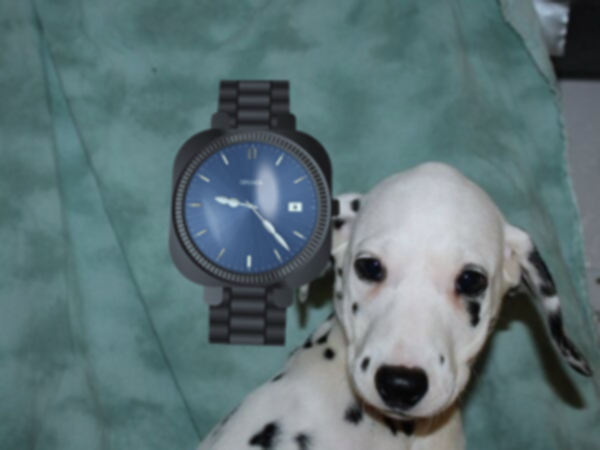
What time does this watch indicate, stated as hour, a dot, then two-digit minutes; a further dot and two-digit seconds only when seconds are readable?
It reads 9.23
